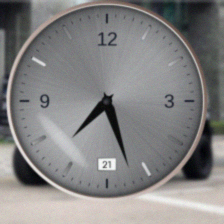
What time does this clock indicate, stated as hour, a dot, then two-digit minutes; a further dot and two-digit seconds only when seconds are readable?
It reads 7.27
